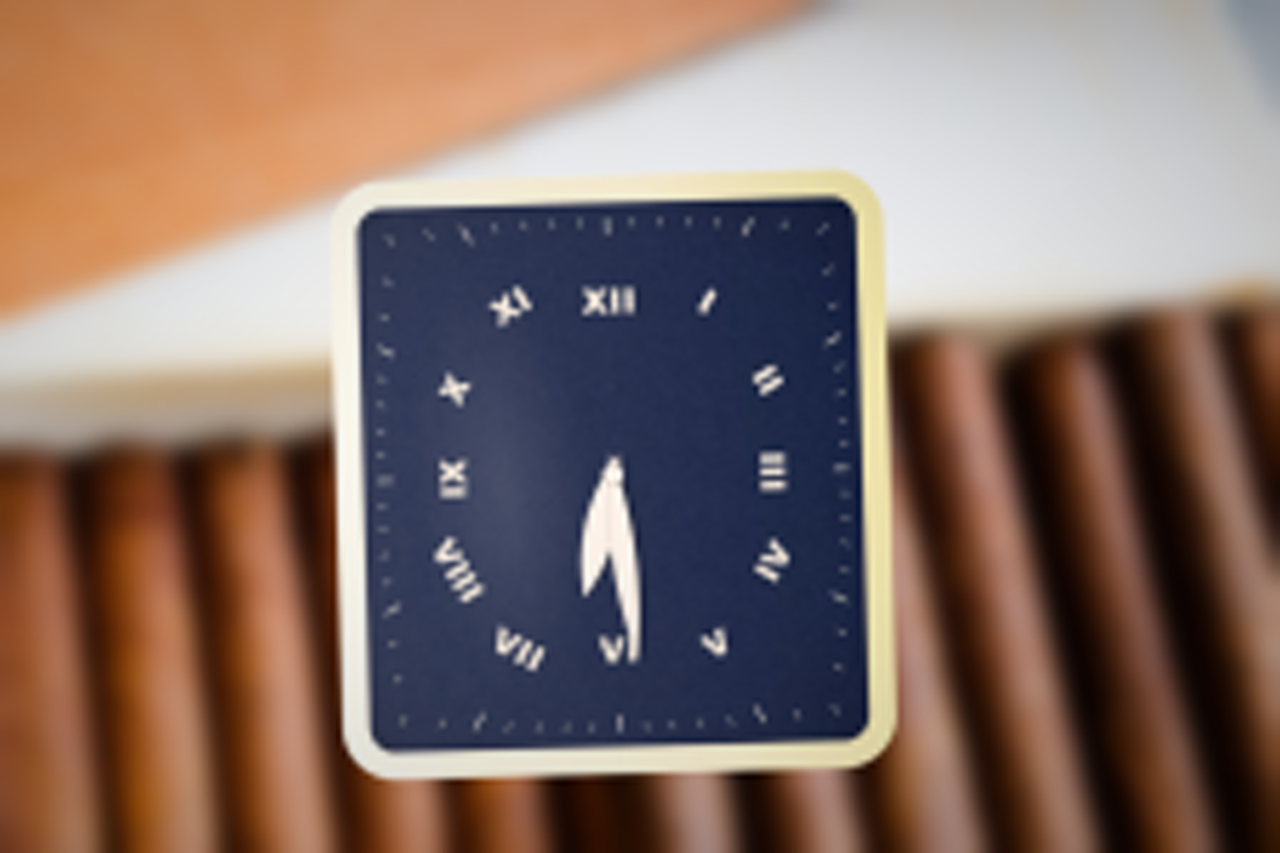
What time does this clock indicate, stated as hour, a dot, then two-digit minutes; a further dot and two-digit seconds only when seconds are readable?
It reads 6.29
